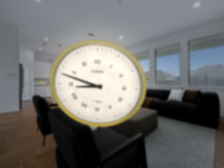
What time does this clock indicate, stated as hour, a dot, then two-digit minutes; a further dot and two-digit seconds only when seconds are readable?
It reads 8.48
